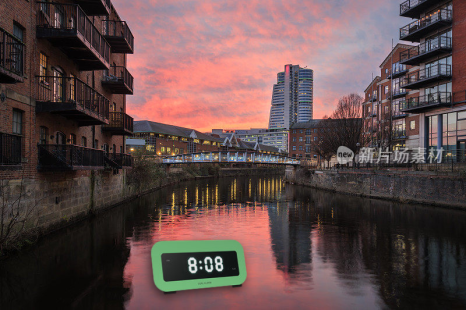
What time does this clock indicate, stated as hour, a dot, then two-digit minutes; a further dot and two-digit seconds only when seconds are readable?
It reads 8.08
